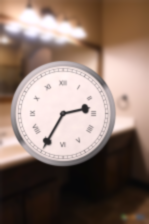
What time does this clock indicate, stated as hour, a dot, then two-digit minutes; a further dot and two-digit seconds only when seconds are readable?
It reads 2.35
